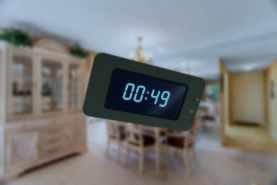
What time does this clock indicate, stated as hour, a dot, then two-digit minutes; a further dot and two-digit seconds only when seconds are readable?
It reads 0.49
